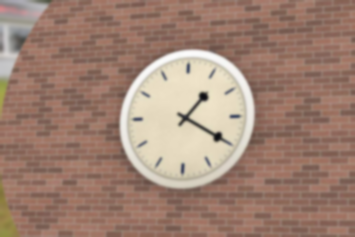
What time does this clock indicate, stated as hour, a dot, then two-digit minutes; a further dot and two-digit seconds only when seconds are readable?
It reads 1.20
